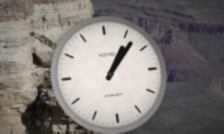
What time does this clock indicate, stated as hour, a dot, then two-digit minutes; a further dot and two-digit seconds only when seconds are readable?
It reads 1.07
